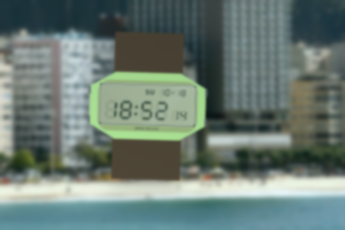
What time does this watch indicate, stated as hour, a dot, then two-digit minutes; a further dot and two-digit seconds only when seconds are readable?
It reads 18.52
